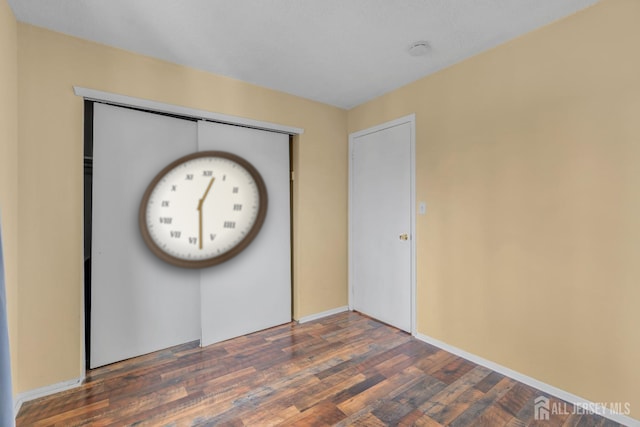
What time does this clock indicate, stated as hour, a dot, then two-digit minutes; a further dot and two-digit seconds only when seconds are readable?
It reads 12.28
